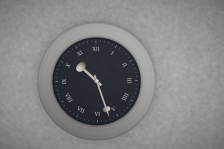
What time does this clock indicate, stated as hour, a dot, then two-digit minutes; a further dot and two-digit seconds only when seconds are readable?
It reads 10.27
